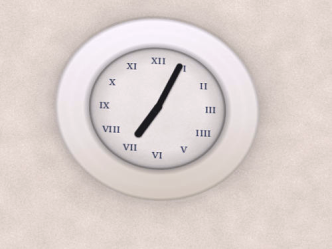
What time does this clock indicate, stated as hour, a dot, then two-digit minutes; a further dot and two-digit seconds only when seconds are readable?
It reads 7.04
